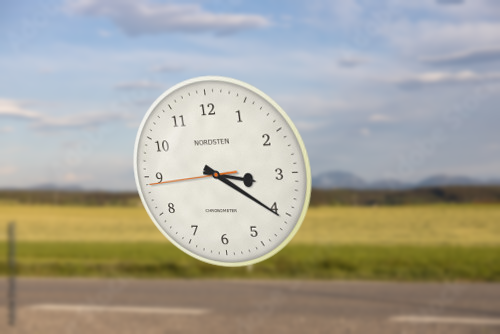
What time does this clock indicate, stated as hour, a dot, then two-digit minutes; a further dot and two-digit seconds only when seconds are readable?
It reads 3.20.44
